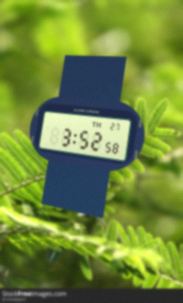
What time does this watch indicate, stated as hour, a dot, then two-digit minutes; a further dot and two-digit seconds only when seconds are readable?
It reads 3.52
